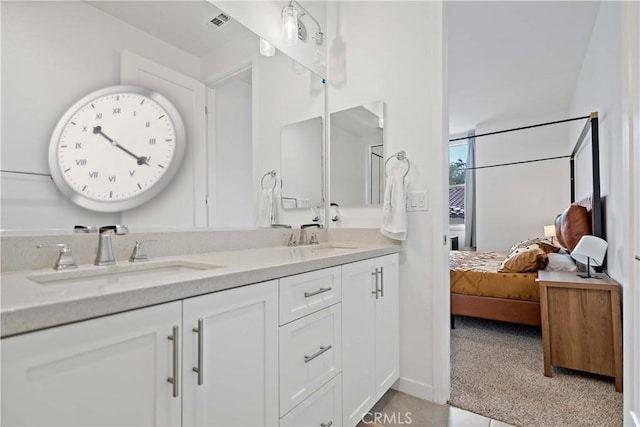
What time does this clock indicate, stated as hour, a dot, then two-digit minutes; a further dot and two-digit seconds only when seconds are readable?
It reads 10.21
